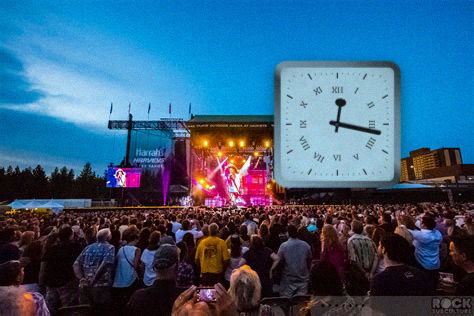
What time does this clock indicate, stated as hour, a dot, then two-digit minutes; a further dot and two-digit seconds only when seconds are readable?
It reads 12.17
